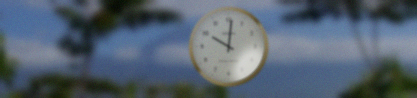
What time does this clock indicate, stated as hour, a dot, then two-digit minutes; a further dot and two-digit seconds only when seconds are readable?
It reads 10.01
